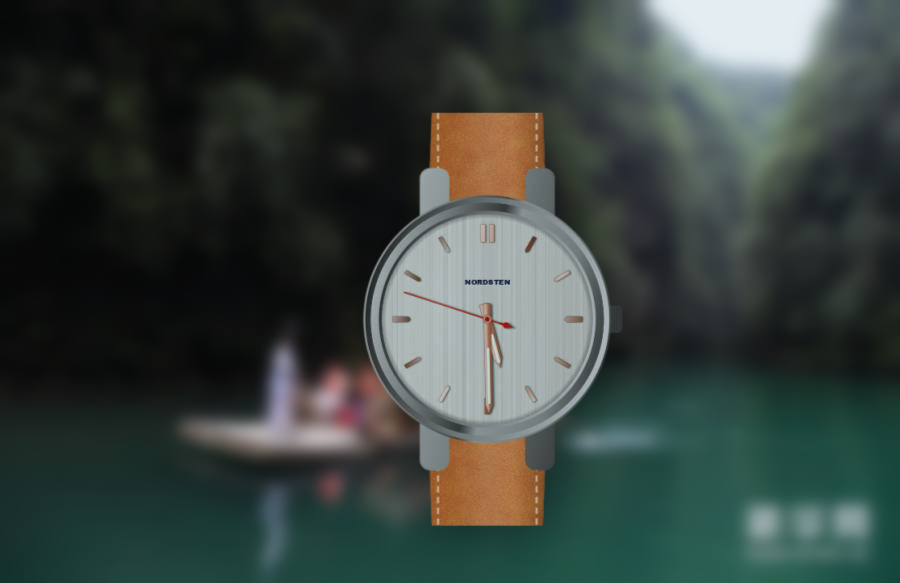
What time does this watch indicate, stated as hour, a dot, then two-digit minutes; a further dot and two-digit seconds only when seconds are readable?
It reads 5.29.48
